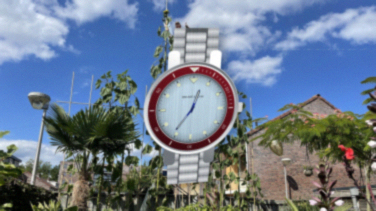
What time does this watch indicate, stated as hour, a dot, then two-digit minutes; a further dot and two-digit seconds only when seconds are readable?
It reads 12.36
